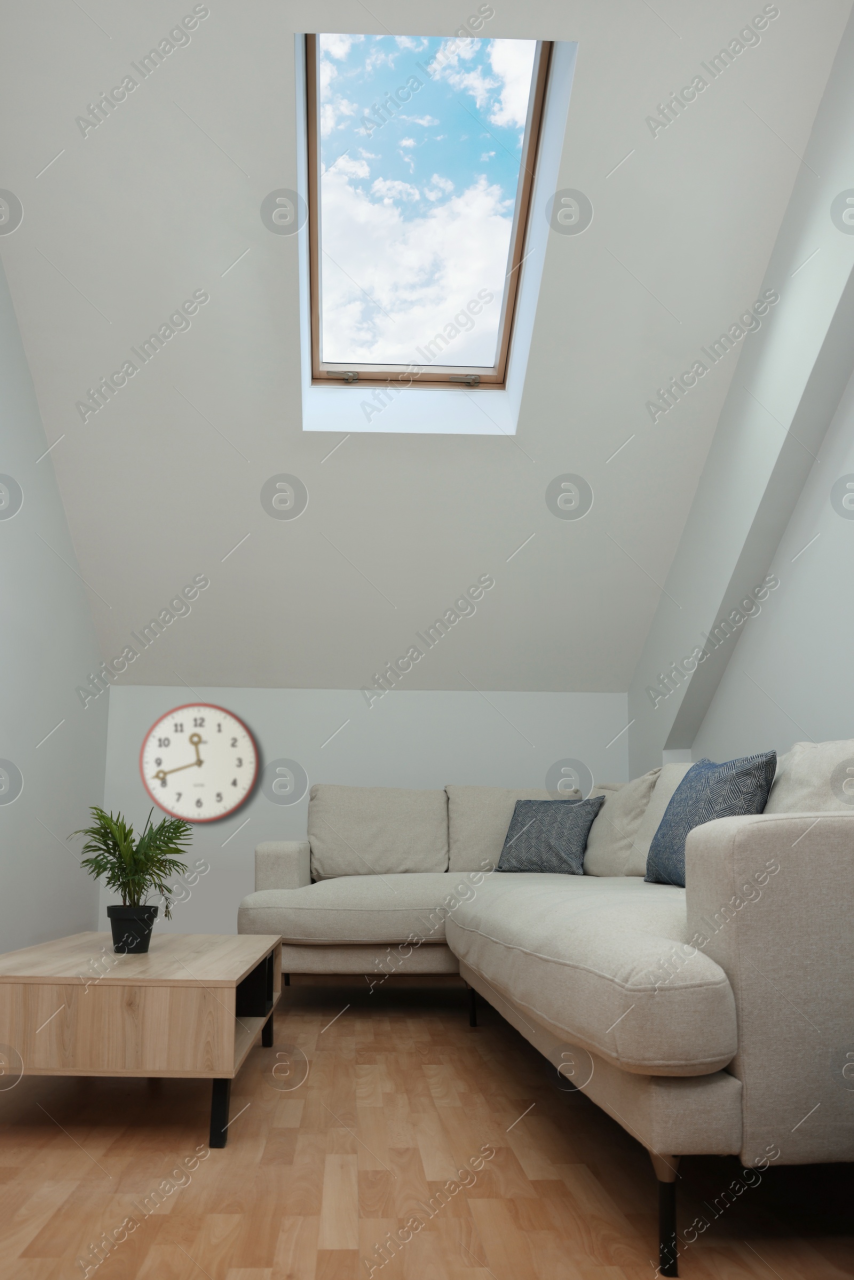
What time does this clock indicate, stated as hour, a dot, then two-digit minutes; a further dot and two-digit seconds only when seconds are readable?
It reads 11.42
